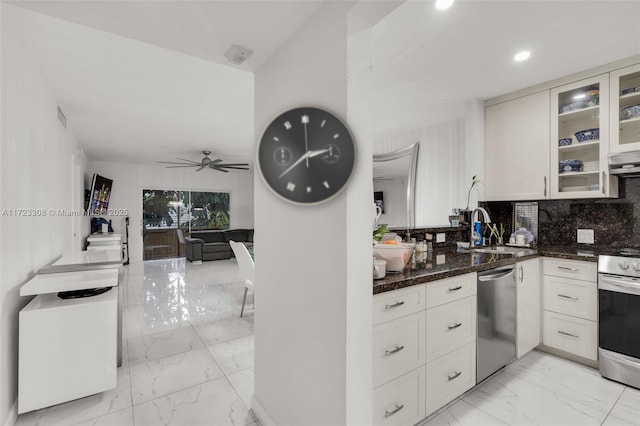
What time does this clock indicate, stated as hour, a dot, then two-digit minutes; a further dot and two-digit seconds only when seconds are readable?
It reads 2.39
